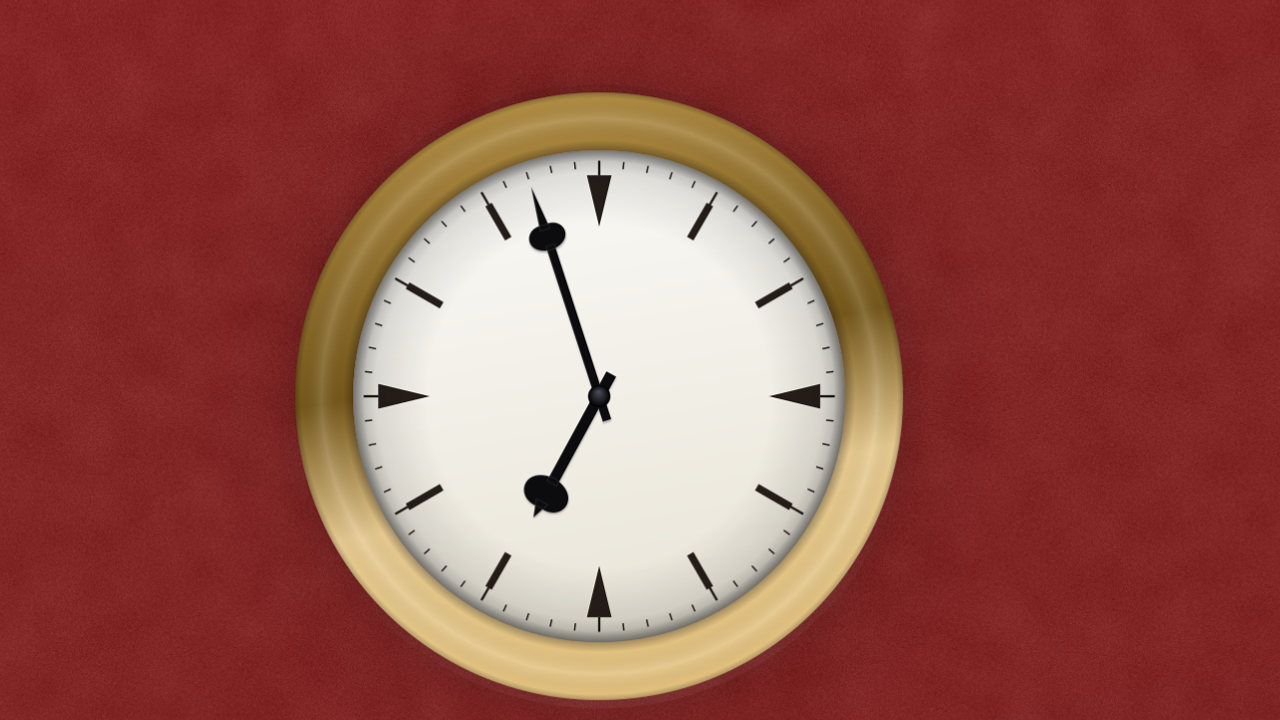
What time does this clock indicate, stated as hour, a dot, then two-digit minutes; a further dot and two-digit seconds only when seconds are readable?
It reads 6.57
